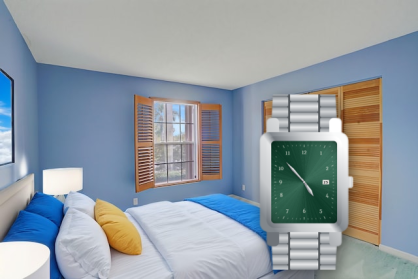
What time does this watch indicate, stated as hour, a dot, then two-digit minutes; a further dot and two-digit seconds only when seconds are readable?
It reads 4.53
